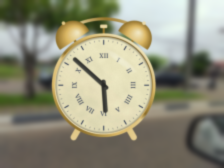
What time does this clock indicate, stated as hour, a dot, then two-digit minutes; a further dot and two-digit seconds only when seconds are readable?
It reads 5.52
